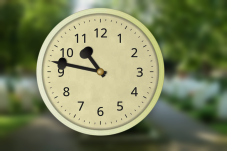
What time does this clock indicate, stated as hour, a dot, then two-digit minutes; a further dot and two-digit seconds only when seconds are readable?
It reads 10.47
